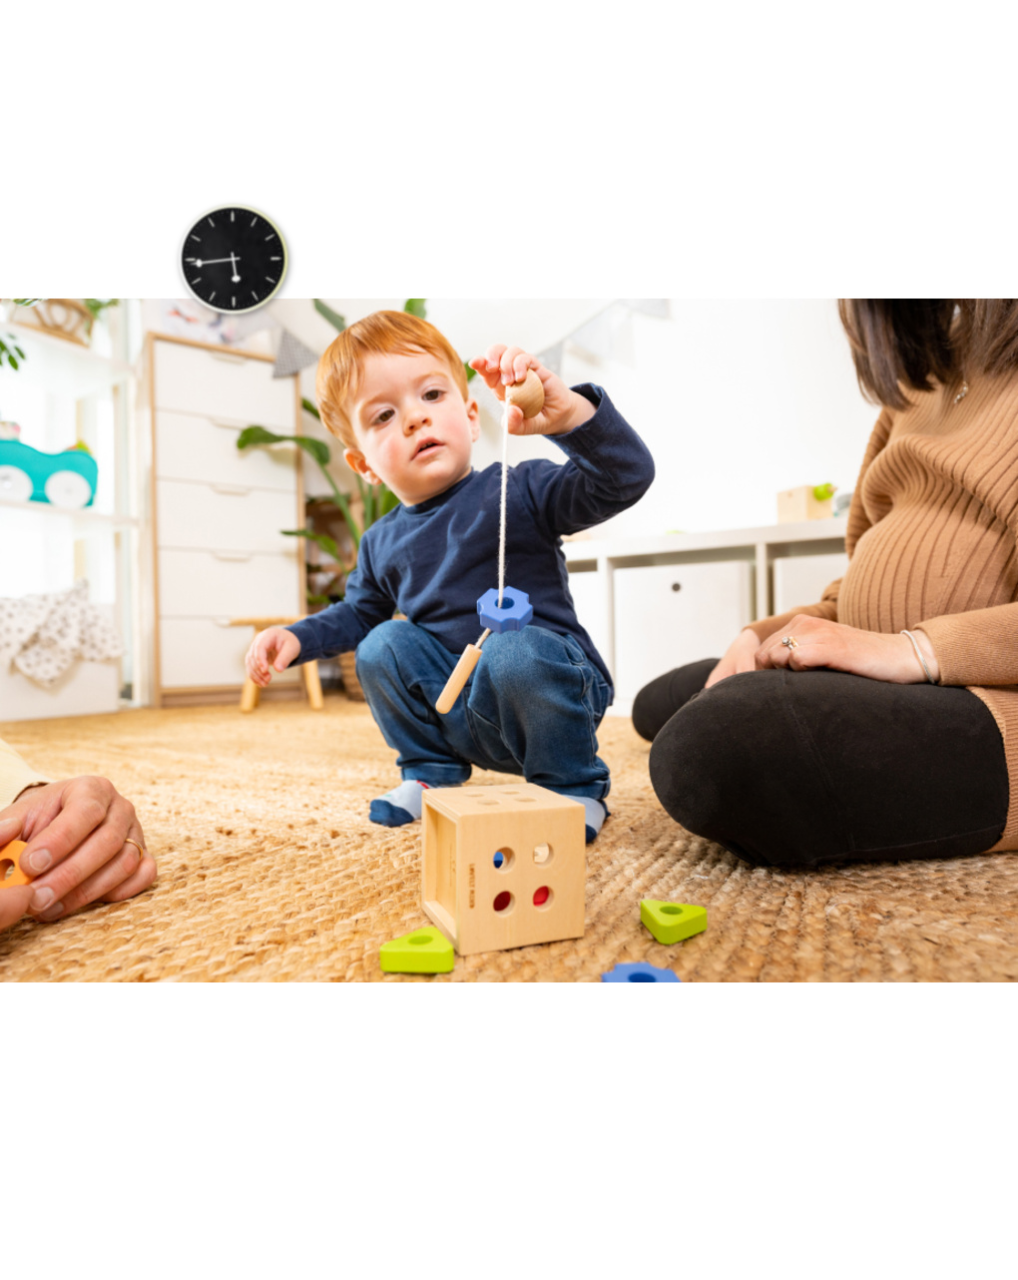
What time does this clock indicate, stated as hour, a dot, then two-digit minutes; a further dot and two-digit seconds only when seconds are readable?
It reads 5.44
